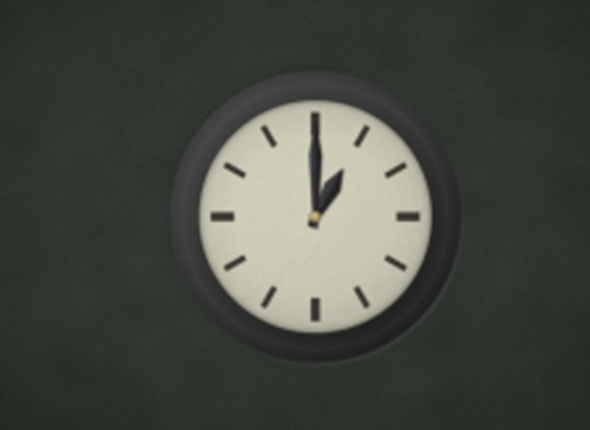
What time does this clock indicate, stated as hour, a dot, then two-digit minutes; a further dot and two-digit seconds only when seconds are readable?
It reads 1.00
